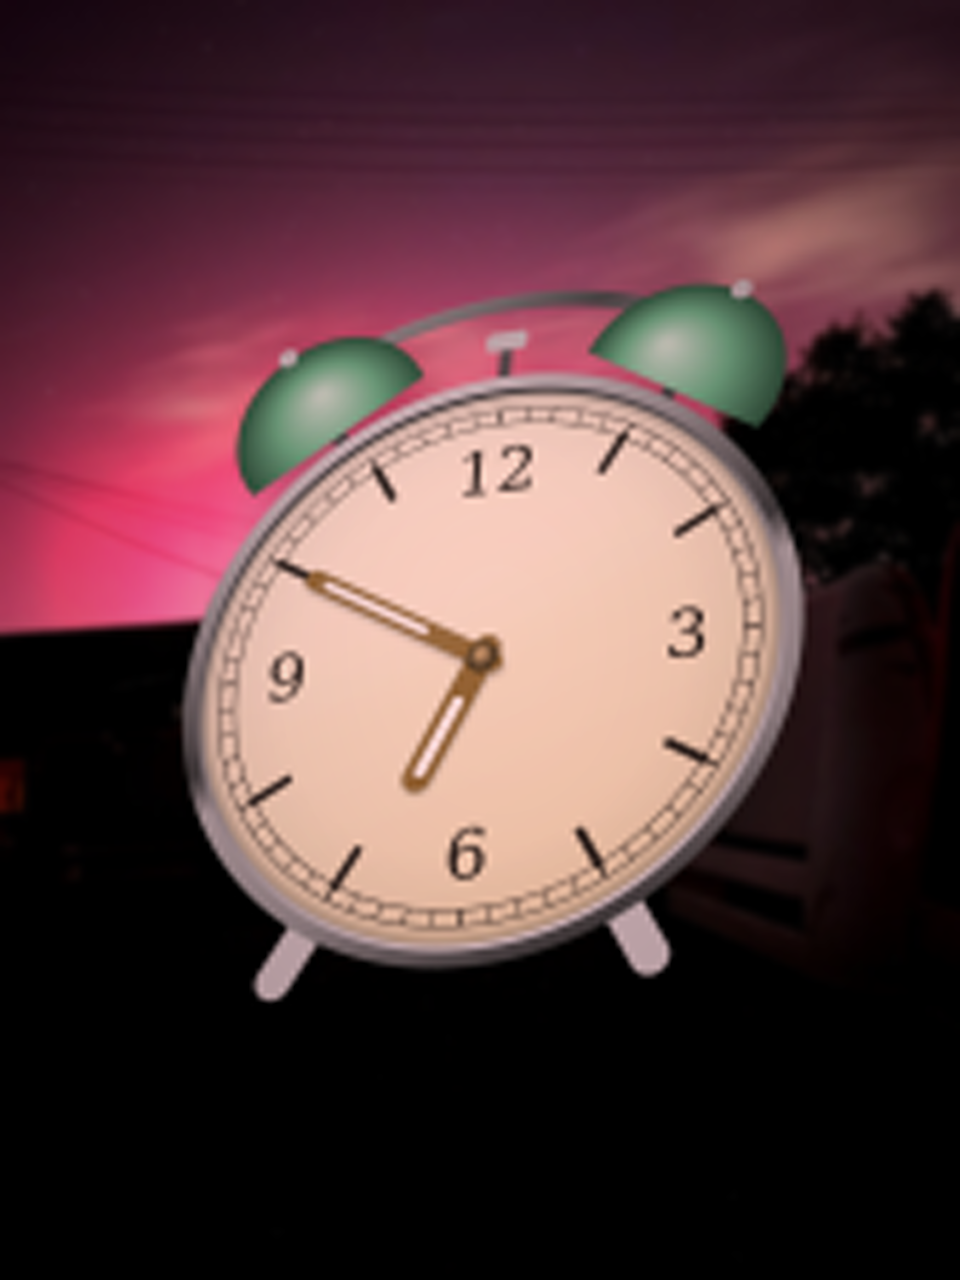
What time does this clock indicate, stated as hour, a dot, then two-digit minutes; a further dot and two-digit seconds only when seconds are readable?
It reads 6.50
